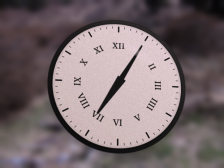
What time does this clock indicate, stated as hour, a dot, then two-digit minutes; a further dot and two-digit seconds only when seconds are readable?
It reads 7.05
